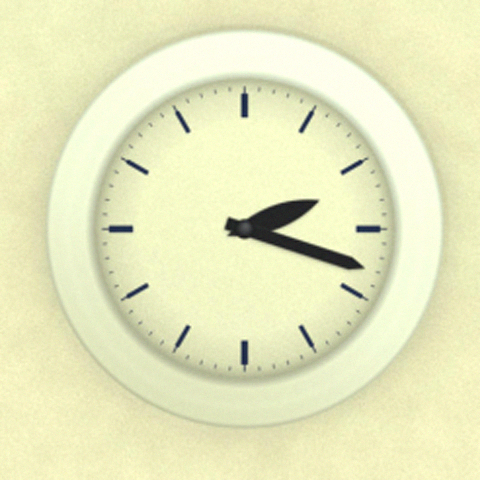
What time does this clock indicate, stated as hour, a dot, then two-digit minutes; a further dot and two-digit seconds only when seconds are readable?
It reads 2.18
